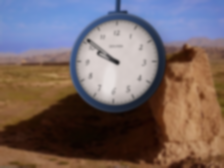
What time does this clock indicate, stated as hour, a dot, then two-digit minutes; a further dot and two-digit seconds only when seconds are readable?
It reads 9.51
